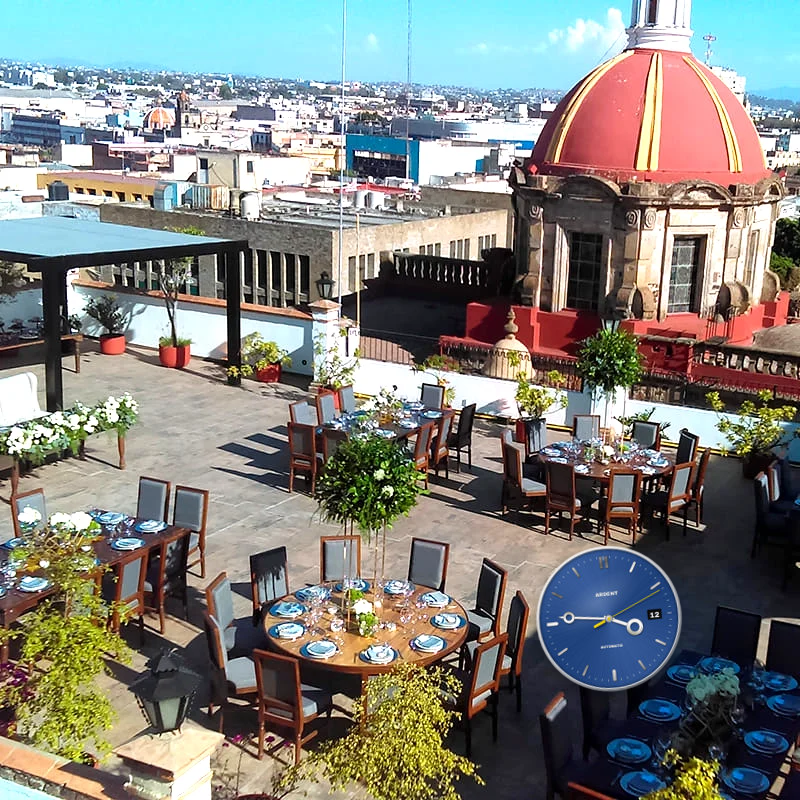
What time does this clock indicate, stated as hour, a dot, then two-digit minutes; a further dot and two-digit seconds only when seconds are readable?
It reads 3.46.11
